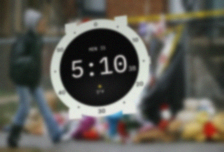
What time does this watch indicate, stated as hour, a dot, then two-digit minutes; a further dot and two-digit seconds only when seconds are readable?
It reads 5.10
